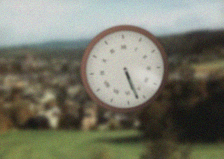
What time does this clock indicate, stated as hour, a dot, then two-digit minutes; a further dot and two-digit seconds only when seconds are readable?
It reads 5.27
